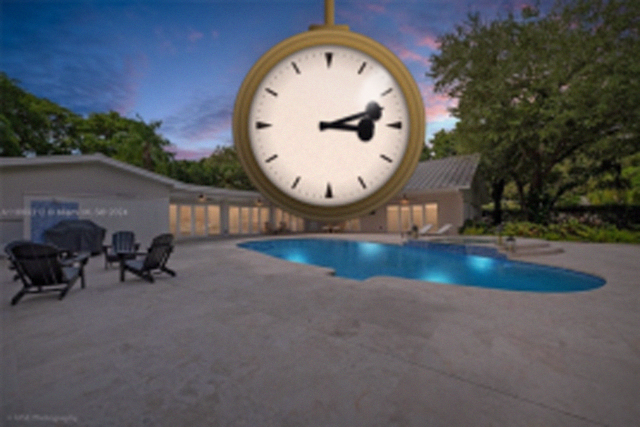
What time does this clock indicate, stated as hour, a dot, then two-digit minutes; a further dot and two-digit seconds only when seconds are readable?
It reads 3.12
